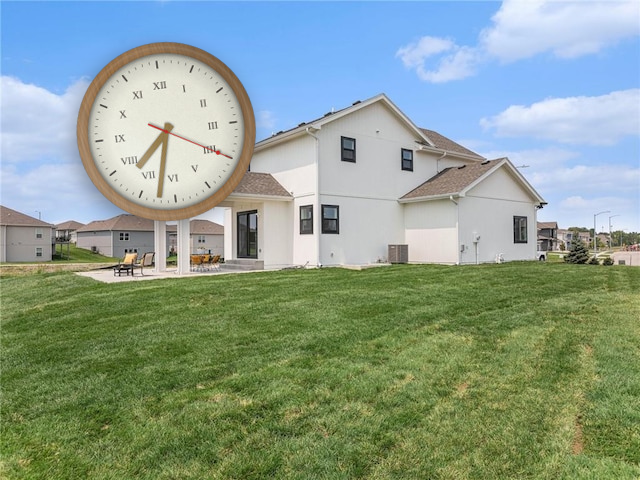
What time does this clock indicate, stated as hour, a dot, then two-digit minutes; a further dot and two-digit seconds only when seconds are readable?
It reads 7.32.20
